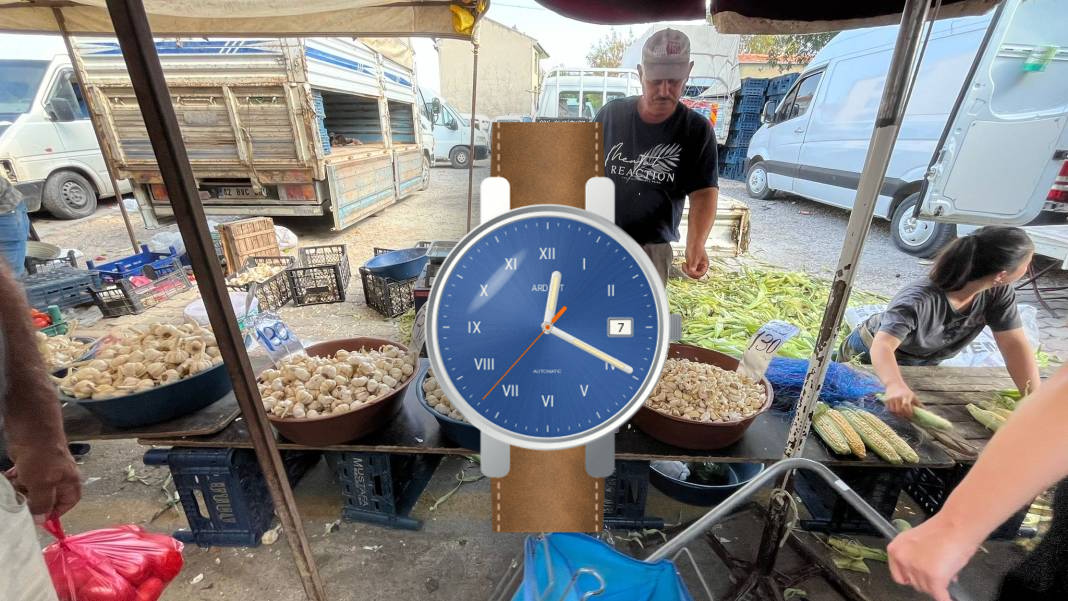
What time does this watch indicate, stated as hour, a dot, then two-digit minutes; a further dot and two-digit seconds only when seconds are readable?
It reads 12.19.37
